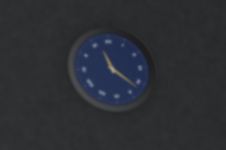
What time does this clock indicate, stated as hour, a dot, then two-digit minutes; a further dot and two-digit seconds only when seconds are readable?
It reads 11.22
